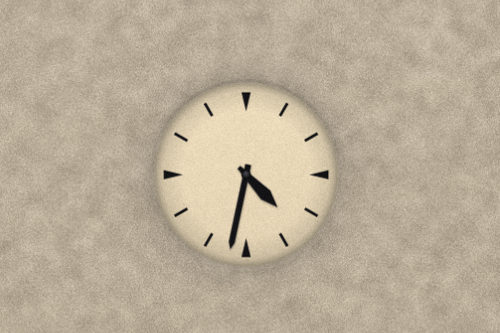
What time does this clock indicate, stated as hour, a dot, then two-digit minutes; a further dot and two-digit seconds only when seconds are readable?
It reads 4.32
